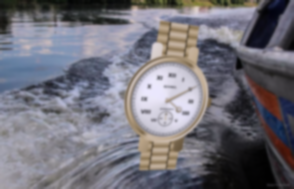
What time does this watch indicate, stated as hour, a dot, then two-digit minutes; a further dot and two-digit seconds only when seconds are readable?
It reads 4.10
